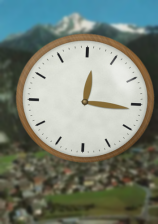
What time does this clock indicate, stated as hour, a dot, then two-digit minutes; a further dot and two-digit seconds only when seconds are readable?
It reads 12.16
